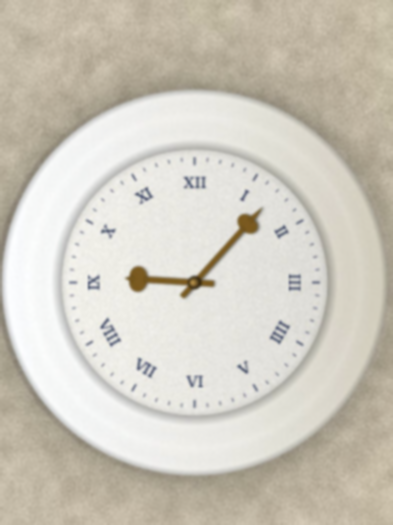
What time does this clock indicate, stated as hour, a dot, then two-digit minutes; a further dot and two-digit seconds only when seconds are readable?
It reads 9.07
